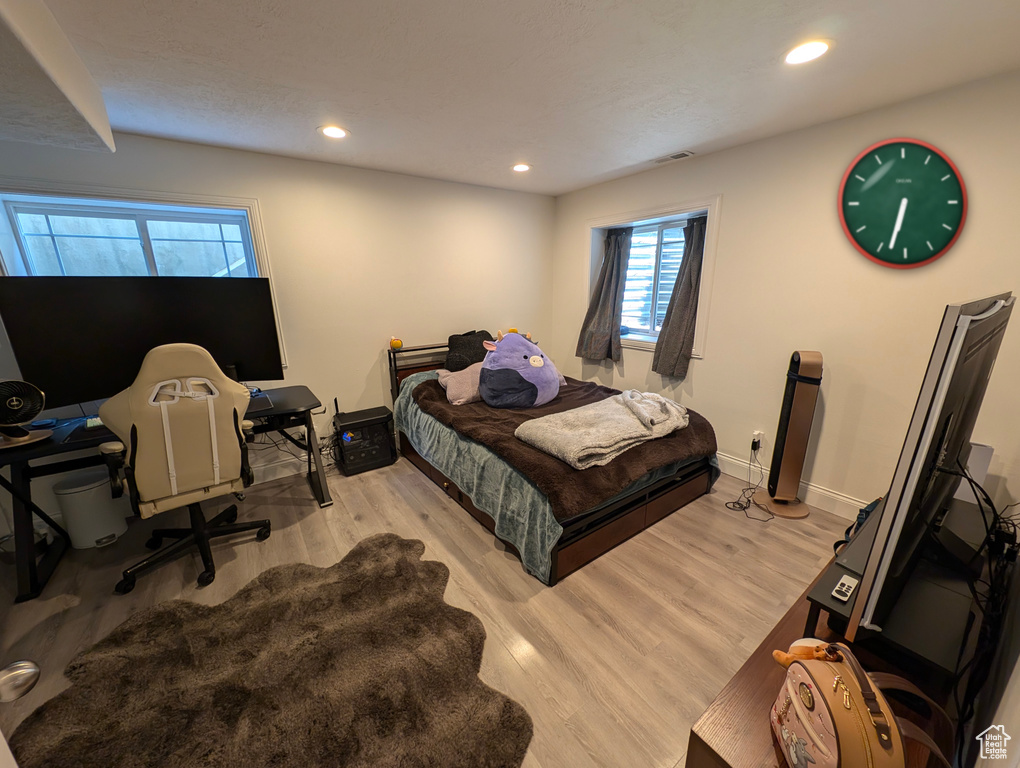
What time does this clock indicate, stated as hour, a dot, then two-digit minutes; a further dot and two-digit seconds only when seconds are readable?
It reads 6.33
